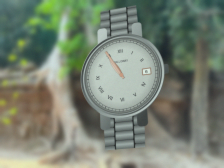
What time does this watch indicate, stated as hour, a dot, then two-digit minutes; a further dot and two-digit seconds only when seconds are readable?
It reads 10.55
